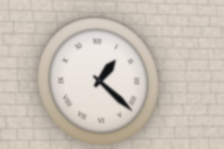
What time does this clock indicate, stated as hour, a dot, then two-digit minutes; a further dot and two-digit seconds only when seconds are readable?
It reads 1.22
